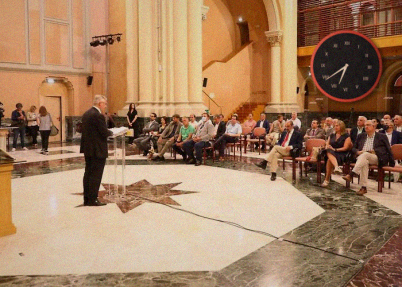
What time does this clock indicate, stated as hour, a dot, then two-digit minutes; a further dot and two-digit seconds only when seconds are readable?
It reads 6.39
